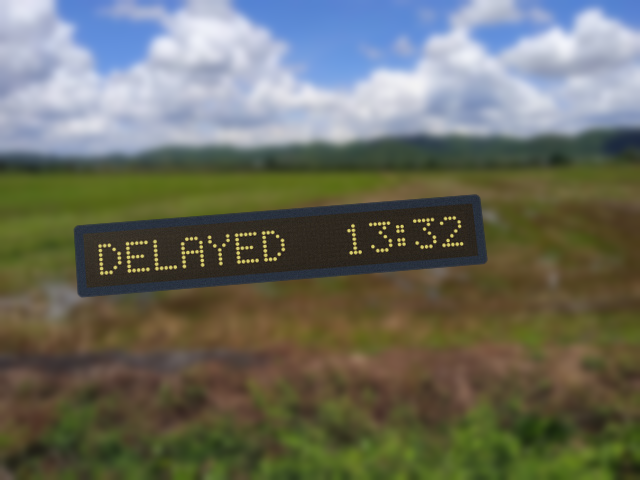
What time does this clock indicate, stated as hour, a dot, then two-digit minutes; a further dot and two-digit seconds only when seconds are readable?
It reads 13.32
